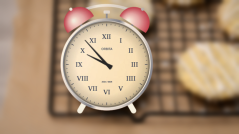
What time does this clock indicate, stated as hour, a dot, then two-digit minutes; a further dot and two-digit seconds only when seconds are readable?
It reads 9.53
